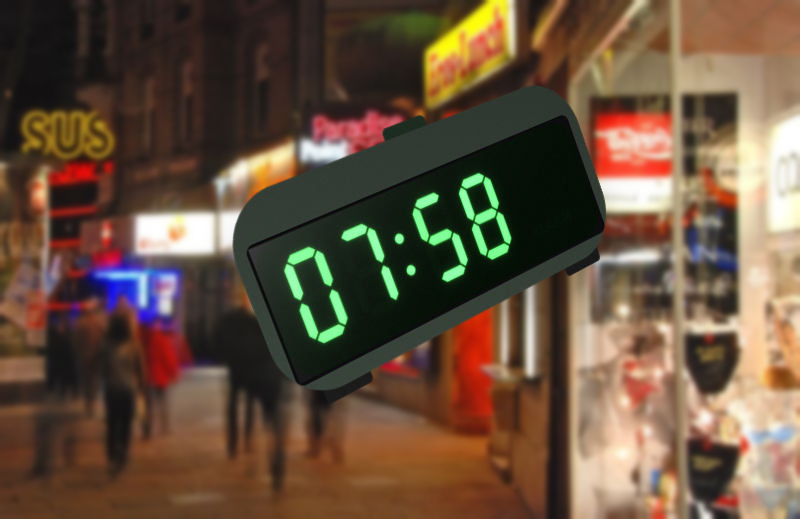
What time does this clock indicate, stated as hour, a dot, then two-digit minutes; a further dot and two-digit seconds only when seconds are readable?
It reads 7.58
